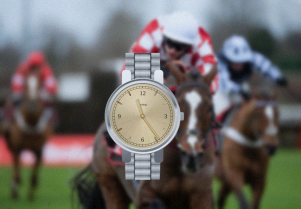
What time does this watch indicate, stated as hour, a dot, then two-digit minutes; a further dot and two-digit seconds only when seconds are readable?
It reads 11.24
